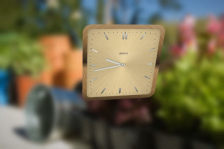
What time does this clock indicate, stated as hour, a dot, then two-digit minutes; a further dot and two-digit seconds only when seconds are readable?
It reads 9.43
